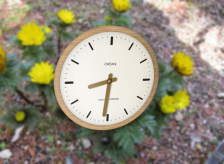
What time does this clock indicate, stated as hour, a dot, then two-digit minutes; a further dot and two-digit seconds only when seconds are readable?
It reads 8.31
